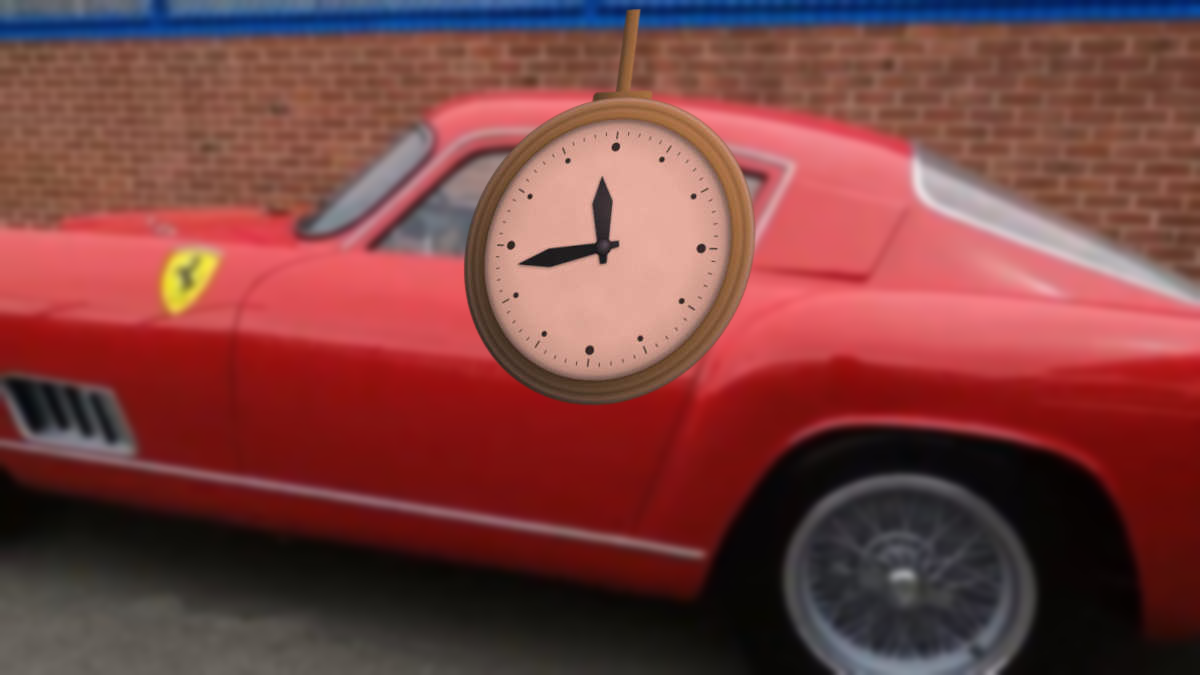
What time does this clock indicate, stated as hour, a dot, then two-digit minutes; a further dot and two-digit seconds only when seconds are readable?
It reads 11.43
